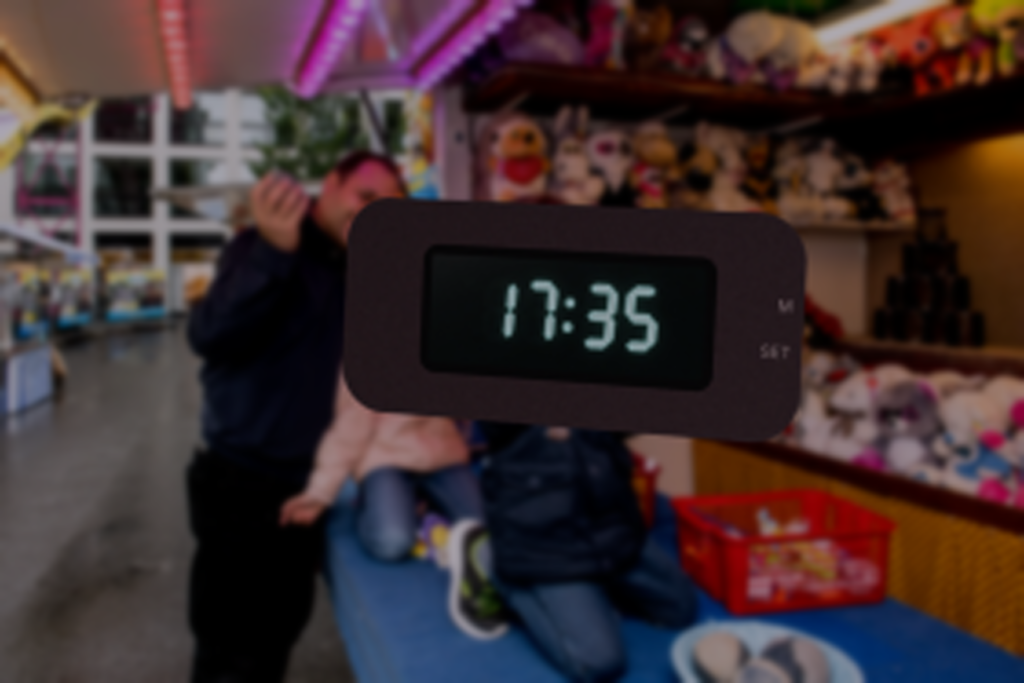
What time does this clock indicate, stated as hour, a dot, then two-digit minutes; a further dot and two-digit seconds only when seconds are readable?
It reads 17.35
